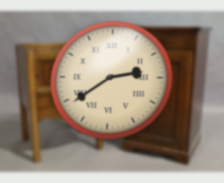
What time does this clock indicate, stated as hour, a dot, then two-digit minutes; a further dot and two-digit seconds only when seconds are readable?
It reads 2.39
